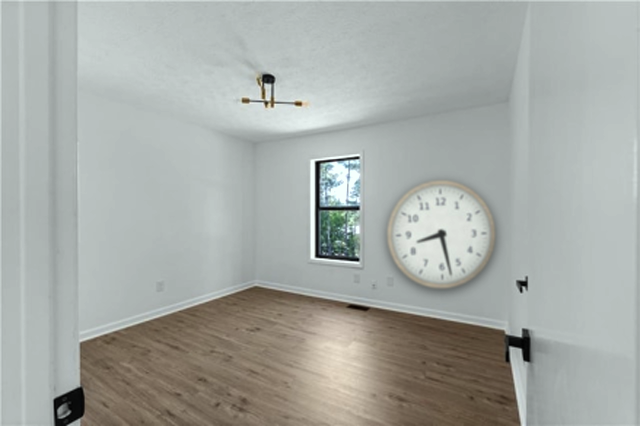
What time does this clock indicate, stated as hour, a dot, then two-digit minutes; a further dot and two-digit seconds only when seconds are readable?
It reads 8.28
